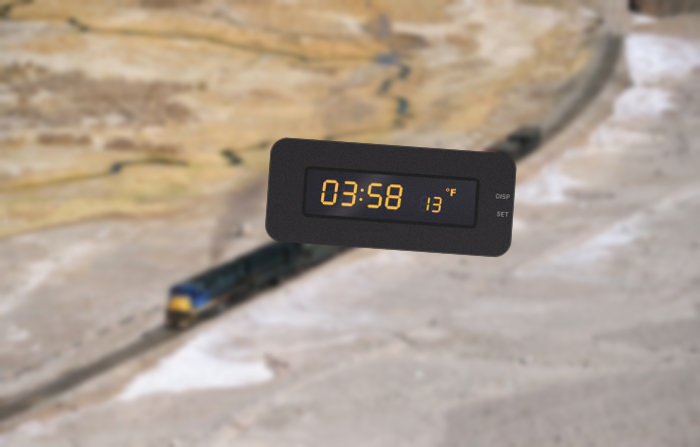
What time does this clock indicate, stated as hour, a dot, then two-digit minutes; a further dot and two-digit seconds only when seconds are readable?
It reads 3.58
